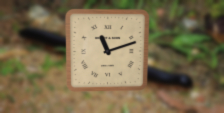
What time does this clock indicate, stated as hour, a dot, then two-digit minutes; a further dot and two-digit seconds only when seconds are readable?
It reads 11.12
